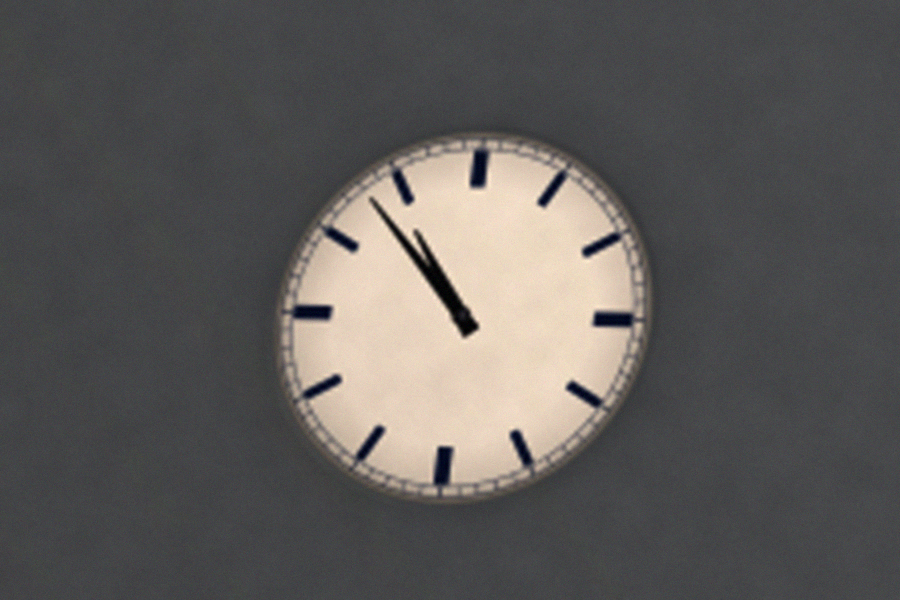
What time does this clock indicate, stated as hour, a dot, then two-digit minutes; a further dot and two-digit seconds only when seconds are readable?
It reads 10.53
